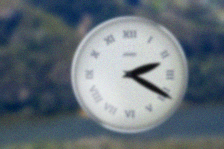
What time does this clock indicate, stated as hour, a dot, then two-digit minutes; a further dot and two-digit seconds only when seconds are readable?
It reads 2.20
